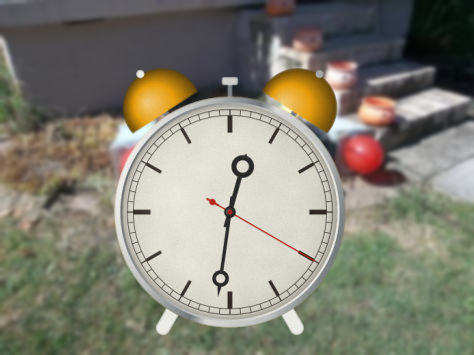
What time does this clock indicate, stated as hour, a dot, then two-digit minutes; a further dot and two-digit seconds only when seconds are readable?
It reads 12.31.20
